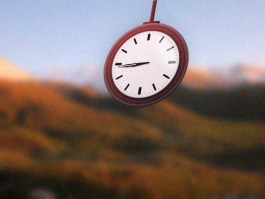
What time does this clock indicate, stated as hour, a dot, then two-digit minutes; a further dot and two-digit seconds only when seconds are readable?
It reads 8.44
